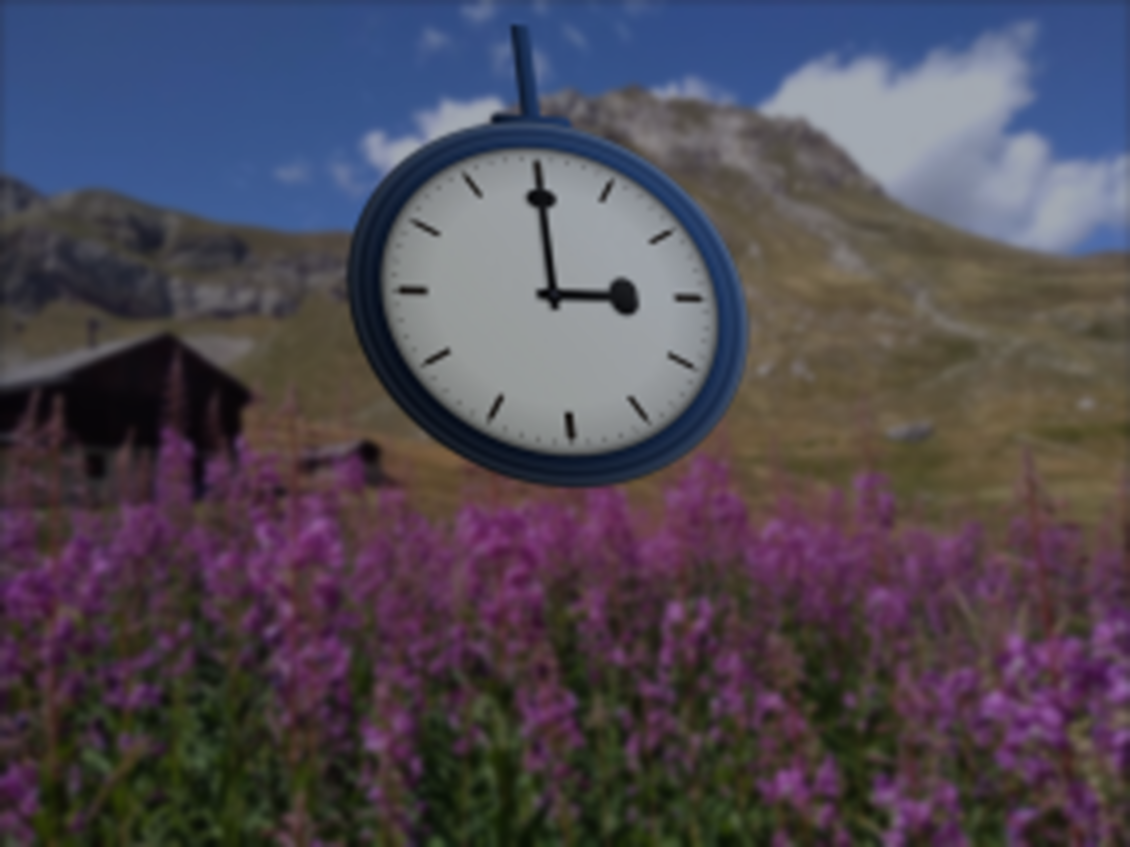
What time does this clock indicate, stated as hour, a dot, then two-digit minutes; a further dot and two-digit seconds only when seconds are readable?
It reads 3.00
